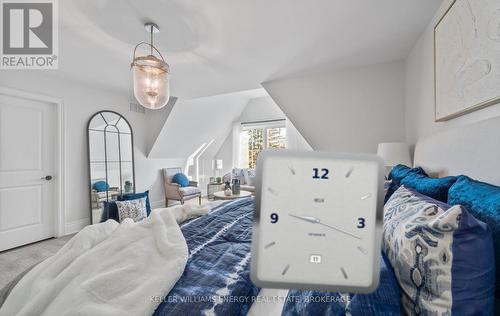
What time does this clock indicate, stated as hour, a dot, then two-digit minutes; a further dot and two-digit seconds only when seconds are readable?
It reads 9.18
